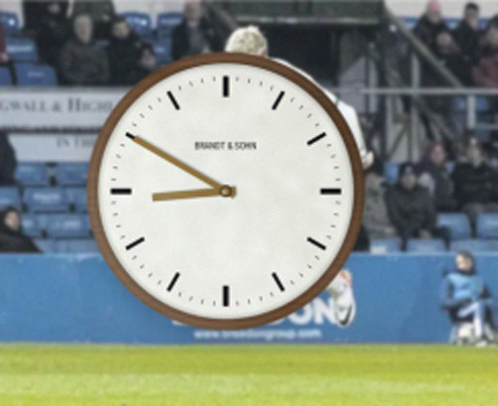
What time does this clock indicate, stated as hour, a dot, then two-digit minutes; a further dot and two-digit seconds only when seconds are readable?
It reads 8.50
